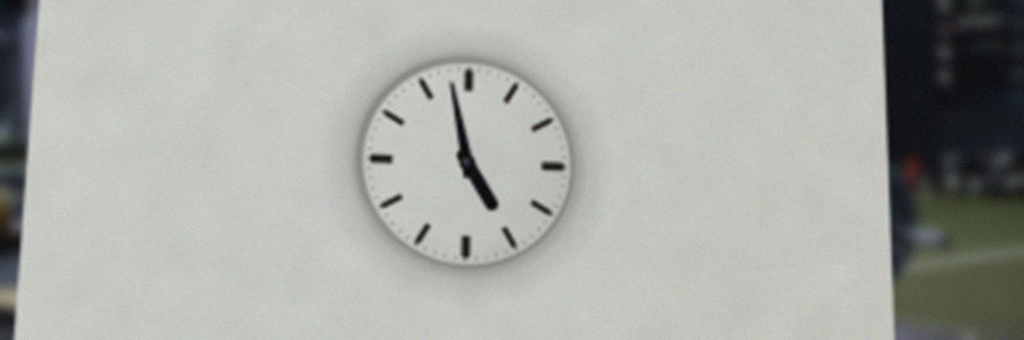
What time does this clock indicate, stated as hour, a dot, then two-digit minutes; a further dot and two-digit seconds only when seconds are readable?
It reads 4.58
